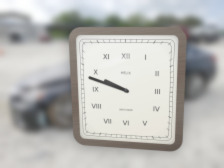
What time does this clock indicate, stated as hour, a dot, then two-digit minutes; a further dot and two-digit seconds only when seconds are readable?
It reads 9.48
